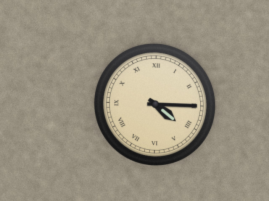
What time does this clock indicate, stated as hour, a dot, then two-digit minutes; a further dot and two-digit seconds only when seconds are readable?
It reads 4.15
